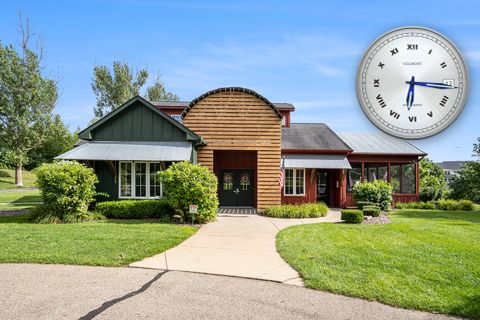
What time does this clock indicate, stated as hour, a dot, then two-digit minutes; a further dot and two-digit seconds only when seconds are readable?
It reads 6.16
